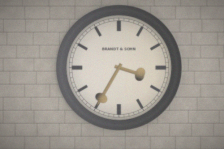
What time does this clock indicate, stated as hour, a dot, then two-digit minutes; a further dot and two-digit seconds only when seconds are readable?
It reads 3.35
